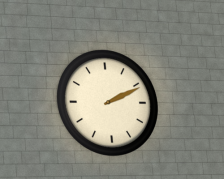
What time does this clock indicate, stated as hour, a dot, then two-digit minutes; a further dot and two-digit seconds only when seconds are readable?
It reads 2.11
